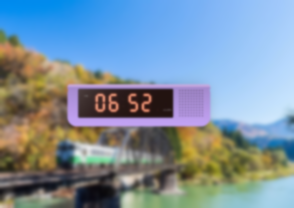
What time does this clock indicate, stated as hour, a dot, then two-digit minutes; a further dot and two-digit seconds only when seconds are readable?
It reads 6.52
